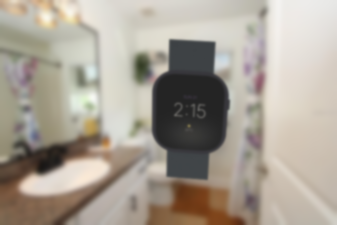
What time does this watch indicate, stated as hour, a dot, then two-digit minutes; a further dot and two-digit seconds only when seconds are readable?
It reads 2.15
